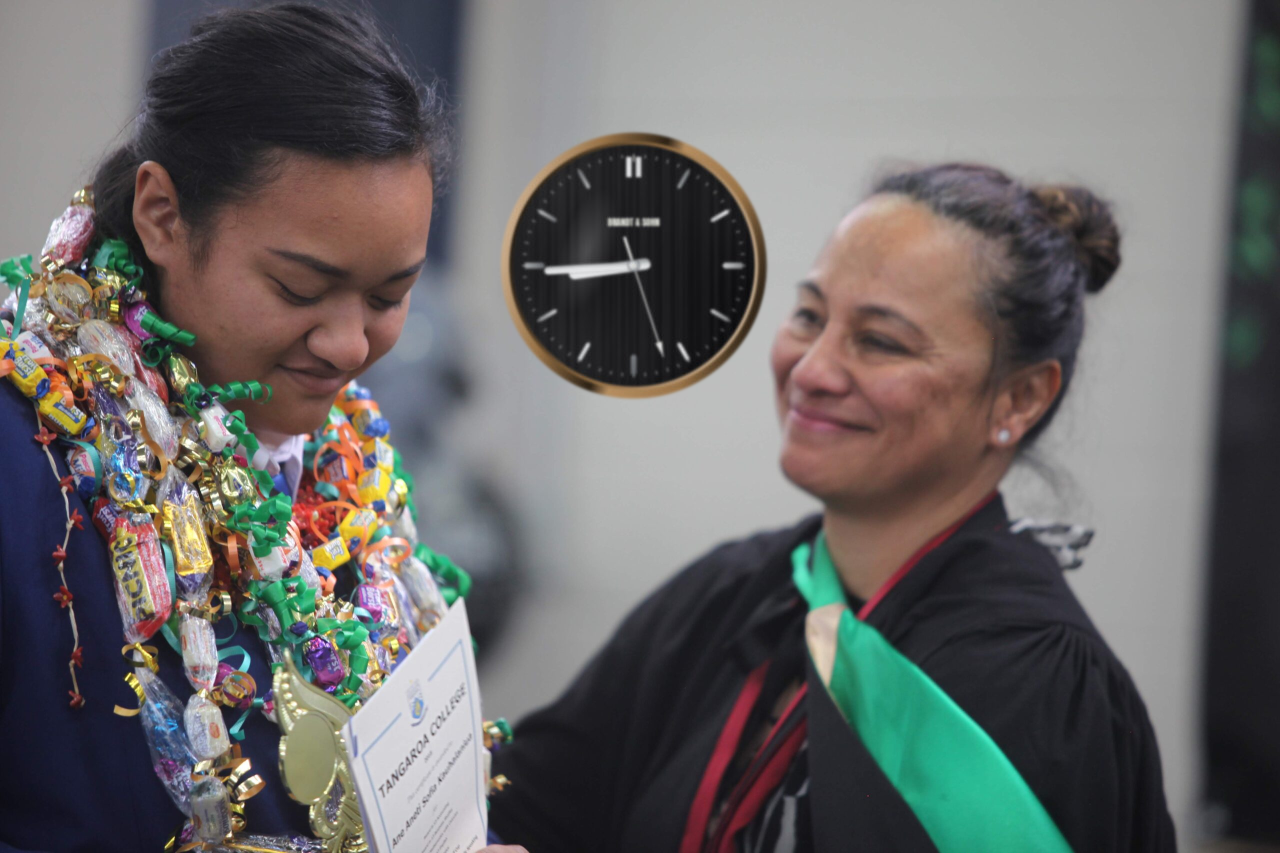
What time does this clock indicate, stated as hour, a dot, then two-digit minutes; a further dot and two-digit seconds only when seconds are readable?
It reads 8.44.27
